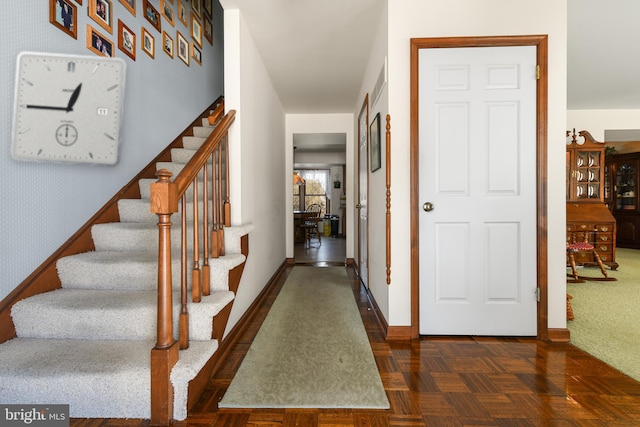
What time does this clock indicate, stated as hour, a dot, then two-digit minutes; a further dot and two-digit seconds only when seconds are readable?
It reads 12.45
